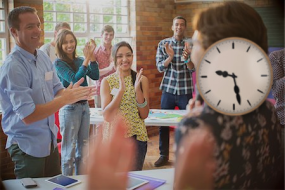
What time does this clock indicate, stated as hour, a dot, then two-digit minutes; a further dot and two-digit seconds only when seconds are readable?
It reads 9.28
